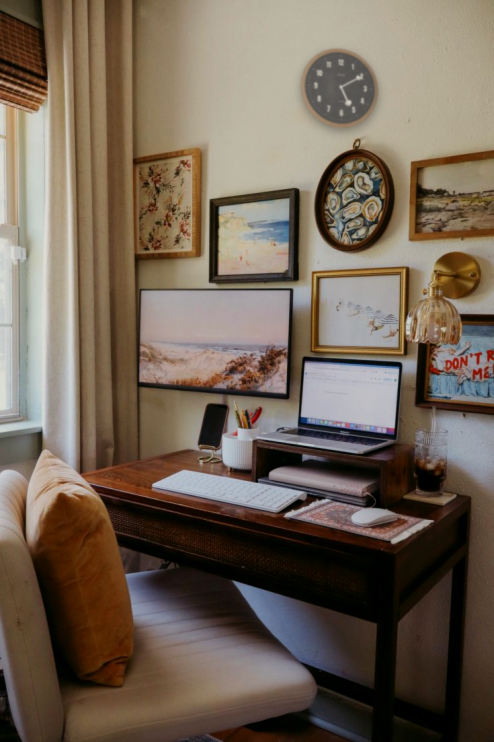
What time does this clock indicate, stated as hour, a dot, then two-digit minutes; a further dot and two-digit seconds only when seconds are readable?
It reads 5.10
